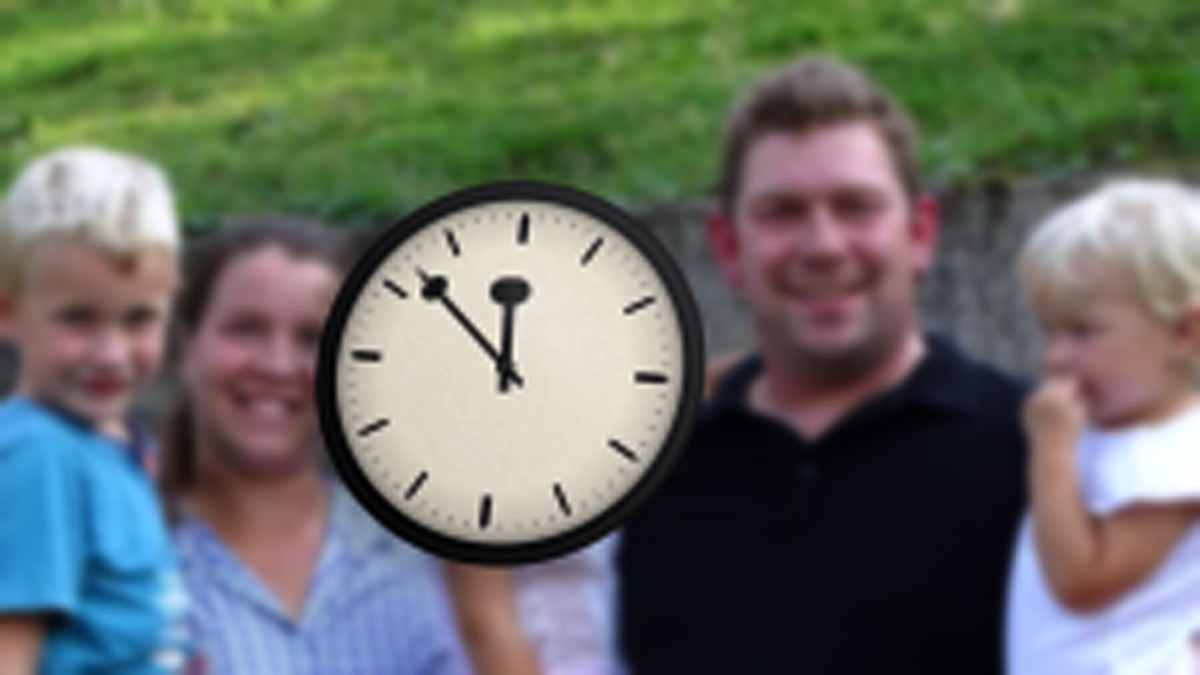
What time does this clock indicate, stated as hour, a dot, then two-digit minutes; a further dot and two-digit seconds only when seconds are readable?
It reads 11.52
